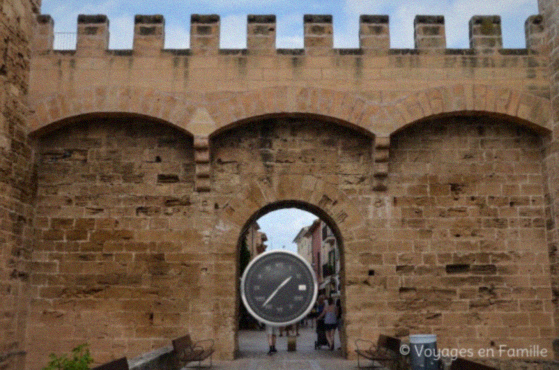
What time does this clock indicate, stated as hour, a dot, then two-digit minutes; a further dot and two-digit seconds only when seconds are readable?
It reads 1.37
